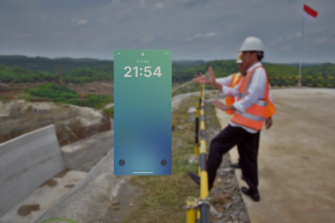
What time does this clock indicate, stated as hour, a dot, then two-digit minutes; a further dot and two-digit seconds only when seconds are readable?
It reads 21.54
